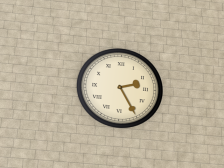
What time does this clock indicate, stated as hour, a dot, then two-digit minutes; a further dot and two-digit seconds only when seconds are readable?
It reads 2.25
